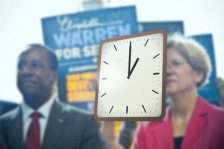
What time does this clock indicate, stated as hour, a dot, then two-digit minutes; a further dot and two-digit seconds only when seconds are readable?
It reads 1.00
